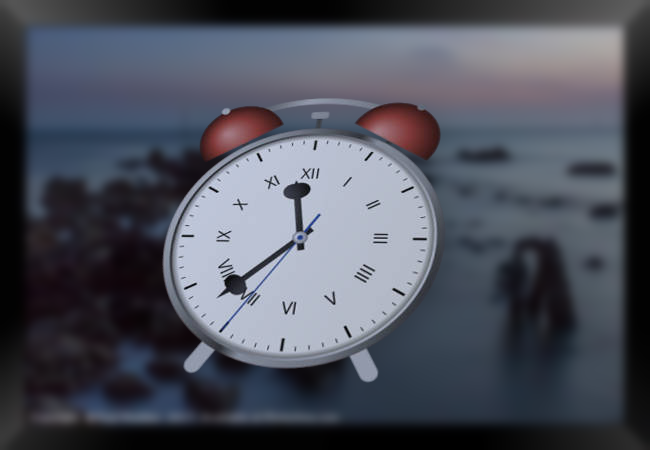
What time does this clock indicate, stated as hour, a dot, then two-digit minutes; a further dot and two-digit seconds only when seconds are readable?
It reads 11.37.35
